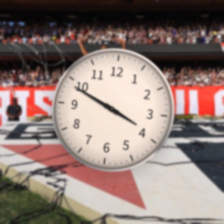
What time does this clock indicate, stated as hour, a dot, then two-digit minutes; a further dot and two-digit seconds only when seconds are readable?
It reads 3.49
